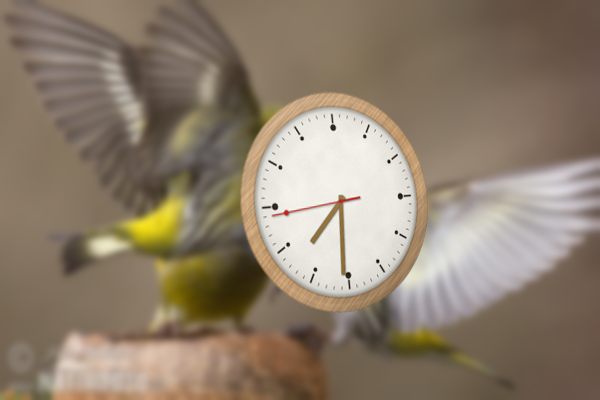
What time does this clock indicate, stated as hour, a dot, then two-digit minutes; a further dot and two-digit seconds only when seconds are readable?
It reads 7.30.44
